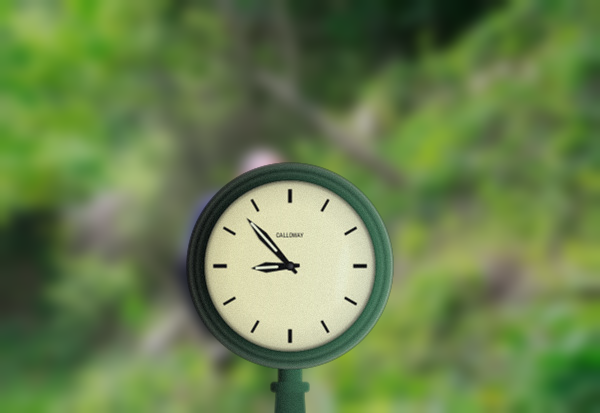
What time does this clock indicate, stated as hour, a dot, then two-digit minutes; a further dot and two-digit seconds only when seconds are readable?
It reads 8.53
